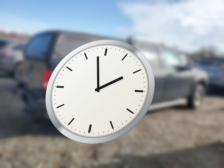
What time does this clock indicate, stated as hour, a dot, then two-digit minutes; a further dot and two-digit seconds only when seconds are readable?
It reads 1.58
